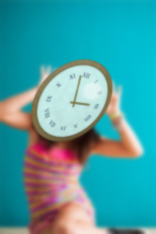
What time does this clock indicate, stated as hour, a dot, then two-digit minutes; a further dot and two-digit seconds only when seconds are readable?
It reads 2.58
